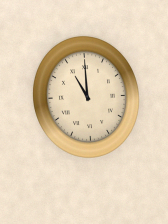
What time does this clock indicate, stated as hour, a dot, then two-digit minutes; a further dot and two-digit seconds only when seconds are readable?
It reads 11.00
